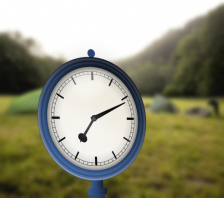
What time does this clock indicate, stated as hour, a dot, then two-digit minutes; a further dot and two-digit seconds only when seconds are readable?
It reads 7.11
